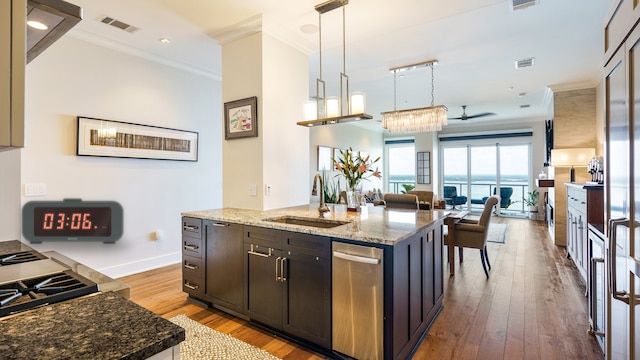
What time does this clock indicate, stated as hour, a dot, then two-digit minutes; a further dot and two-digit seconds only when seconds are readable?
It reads 3.06
